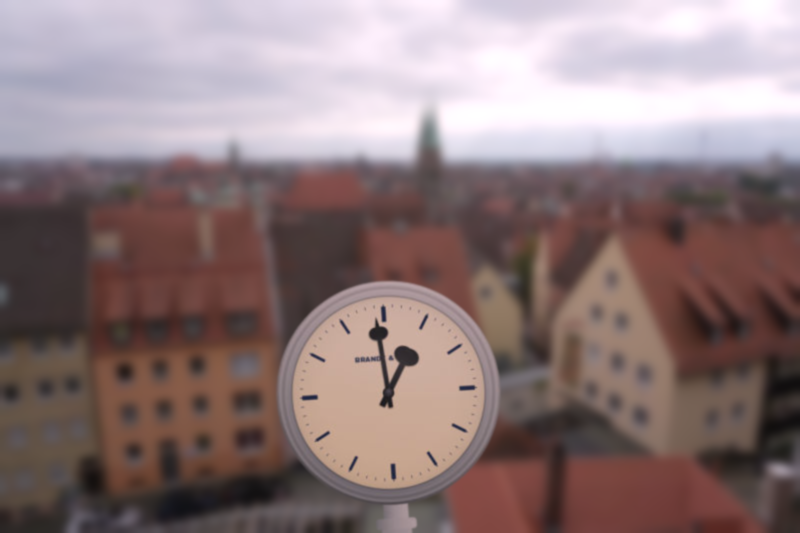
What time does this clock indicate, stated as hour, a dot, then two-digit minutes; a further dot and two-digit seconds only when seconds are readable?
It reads 12.59
